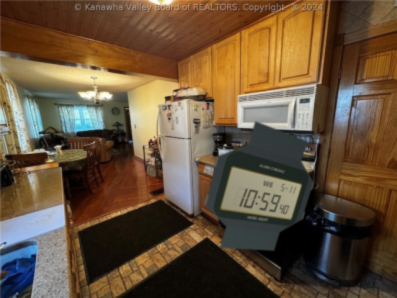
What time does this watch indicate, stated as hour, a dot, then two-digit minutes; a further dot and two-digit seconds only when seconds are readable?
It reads 10.59
